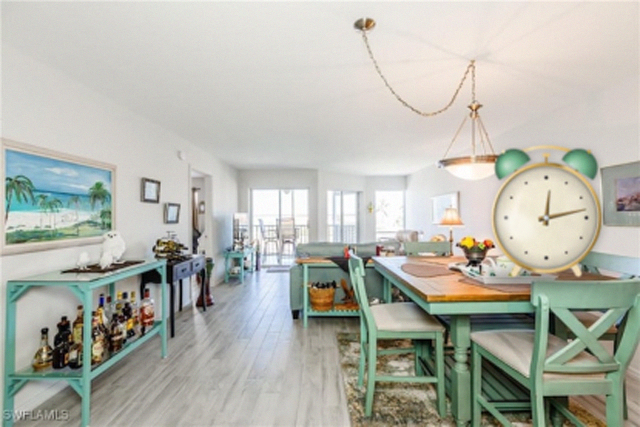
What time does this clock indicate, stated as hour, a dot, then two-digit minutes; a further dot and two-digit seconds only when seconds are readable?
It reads 12.13
